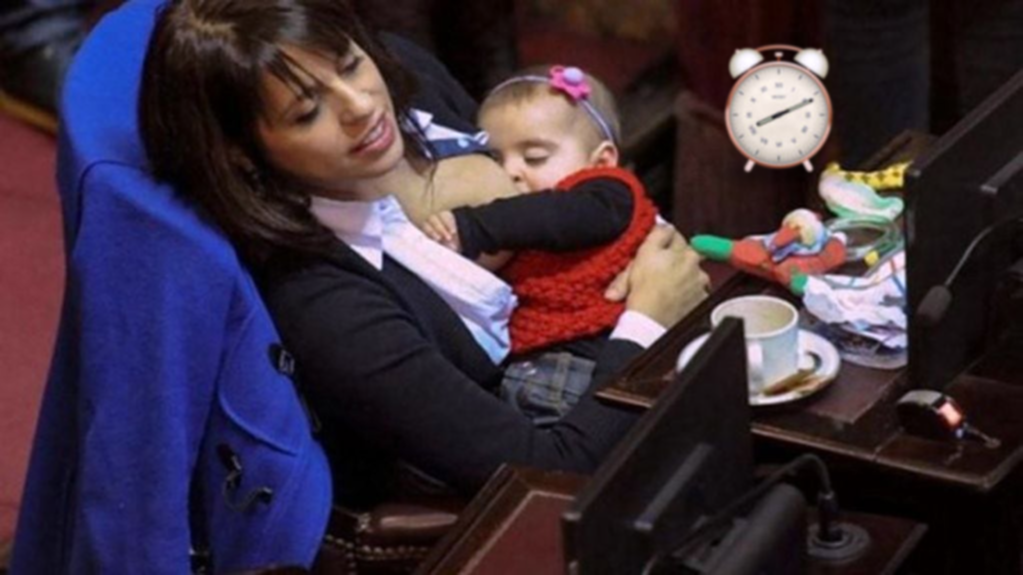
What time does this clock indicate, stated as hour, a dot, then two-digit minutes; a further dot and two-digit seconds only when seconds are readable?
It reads 8.11
